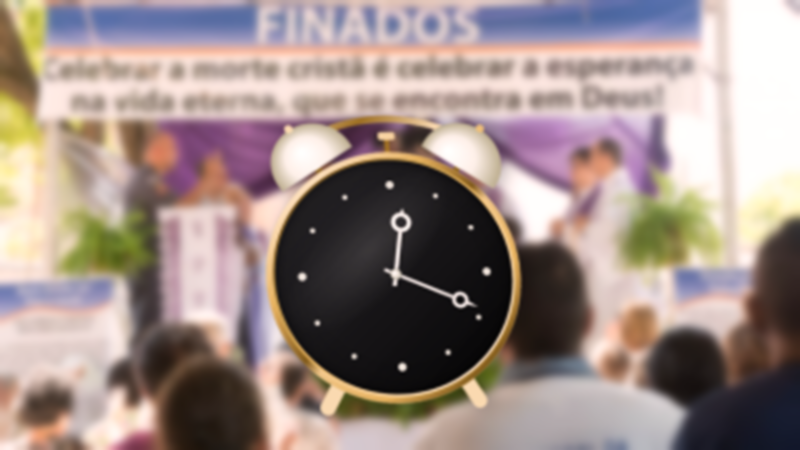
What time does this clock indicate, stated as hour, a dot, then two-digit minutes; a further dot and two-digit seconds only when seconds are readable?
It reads 12.19
